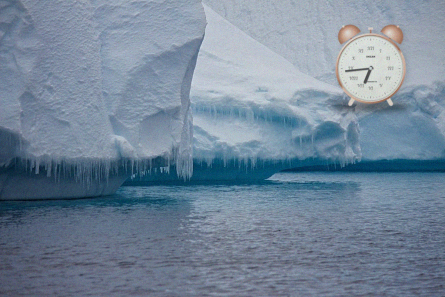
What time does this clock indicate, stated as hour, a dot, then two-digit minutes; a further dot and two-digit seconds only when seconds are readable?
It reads 6.44
